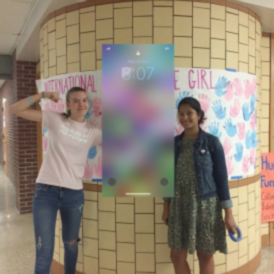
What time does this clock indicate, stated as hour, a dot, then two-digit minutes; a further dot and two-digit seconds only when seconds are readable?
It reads 8.07
